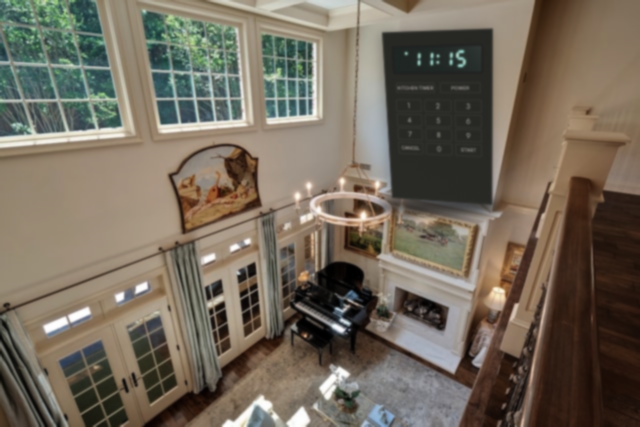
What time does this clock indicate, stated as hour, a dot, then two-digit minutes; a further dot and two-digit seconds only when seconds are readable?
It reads 11.15
